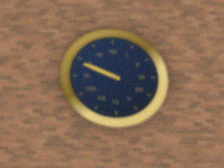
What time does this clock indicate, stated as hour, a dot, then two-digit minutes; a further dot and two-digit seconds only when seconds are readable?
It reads 9.49
